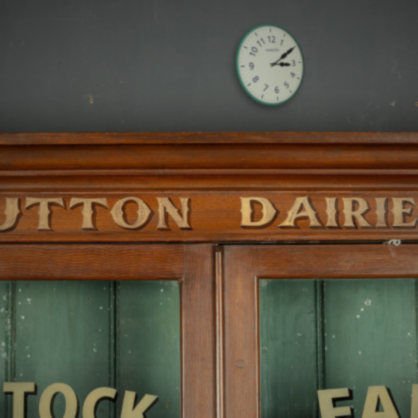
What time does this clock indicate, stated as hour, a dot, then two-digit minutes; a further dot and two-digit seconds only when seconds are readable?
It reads 3.10
